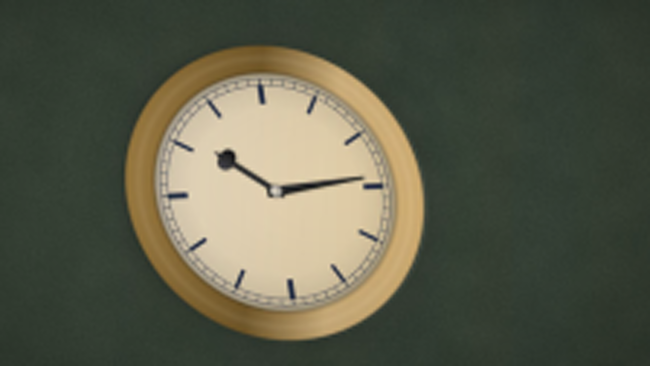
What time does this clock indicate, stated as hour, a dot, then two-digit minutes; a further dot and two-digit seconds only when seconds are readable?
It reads 10.14
